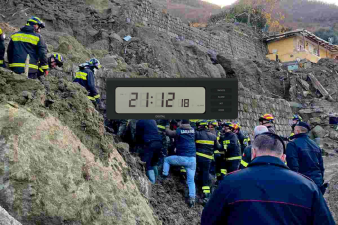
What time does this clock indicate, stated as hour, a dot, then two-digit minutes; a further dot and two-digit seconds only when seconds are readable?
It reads 21.12.18
